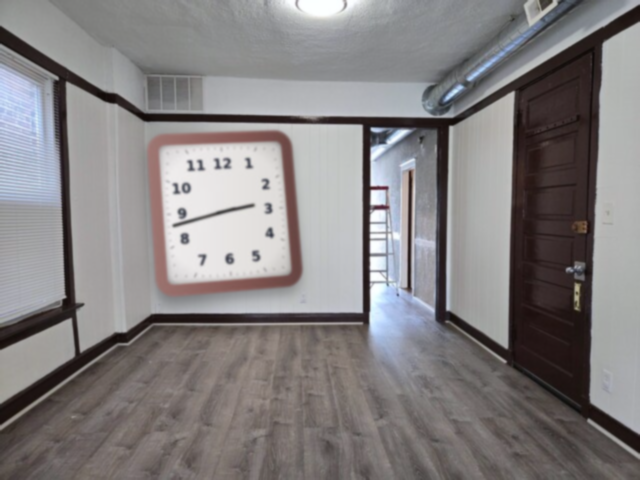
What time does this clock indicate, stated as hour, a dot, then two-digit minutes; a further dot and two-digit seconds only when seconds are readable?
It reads 2.43
